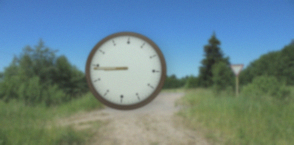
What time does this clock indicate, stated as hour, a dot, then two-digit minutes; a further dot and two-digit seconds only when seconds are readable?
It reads 8.44
